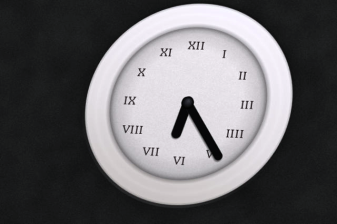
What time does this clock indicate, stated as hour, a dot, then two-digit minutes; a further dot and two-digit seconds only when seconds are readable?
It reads 6.24
